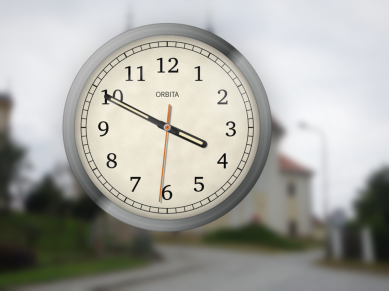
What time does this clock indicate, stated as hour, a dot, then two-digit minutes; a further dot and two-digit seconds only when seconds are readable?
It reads 3.49.31
